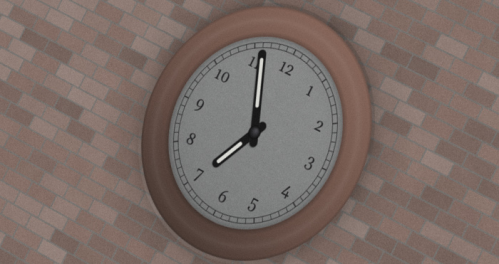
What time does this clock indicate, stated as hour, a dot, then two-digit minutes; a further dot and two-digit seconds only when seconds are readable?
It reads 6.56
